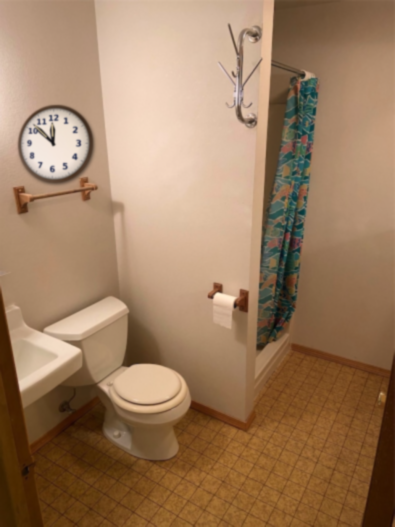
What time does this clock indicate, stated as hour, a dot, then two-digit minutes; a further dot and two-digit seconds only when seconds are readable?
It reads 11.52
